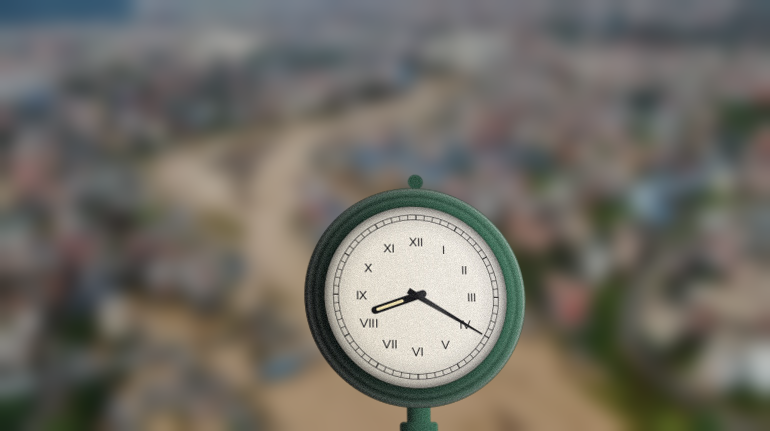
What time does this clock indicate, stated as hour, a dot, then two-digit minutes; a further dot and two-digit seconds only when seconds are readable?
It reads 8.20
